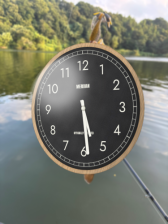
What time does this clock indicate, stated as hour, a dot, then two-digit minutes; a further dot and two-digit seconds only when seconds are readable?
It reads 5.29
